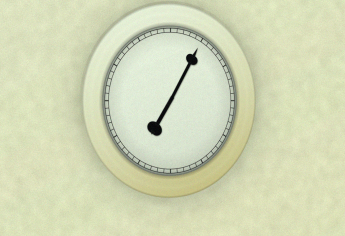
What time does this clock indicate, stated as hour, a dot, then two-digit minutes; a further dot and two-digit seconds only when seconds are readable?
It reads 7.05
